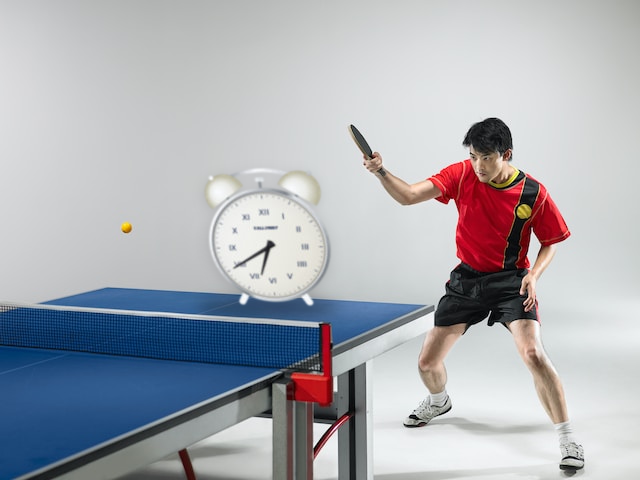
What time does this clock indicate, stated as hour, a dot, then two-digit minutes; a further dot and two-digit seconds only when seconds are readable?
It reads 6.40
